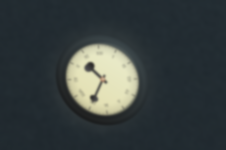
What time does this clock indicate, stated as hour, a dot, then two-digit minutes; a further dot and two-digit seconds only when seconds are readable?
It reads 10.35
